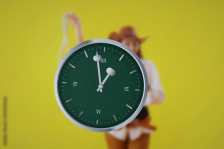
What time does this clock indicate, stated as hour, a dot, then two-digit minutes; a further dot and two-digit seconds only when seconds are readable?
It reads 12.58
